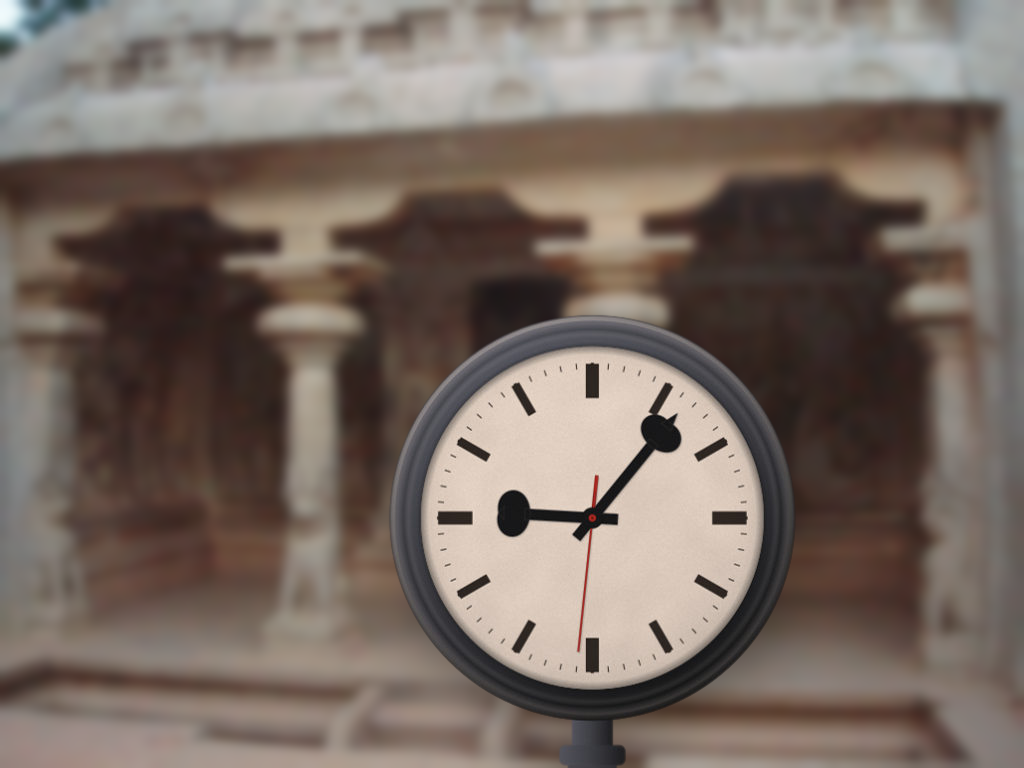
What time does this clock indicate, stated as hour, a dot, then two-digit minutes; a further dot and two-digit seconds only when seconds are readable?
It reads 9.06.31
